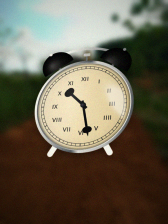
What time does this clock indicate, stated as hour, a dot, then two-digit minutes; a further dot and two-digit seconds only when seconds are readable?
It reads 10.28
